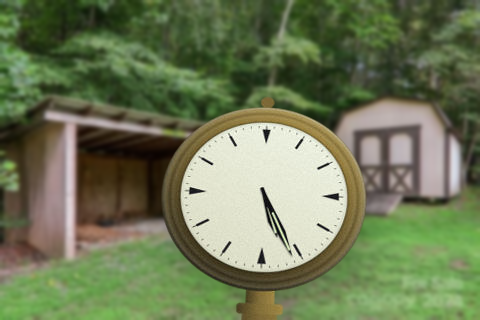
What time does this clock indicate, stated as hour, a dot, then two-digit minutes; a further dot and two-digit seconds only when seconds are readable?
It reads 5.26
